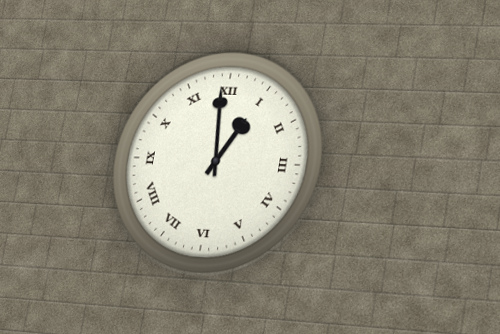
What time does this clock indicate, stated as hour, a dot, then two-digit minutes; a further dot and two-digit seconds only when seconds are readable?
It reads 12.59
